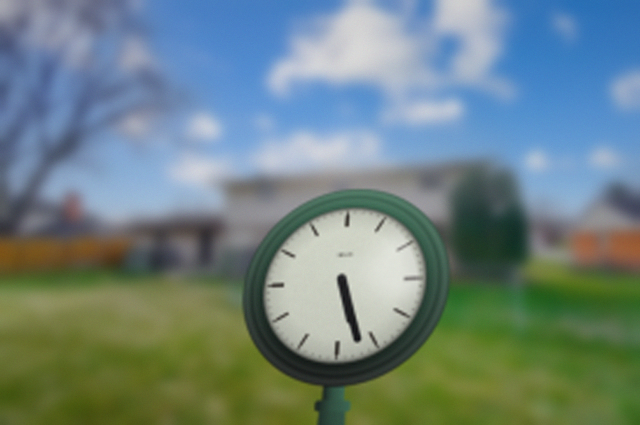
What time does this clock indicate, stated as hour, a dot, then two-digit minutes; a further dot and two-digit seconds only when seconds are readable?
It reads 5.27
